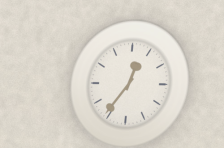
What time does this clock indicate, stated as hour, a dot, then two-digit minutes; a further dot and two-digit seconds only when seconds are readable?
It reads 12.36
